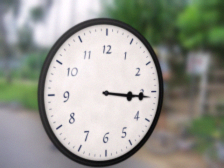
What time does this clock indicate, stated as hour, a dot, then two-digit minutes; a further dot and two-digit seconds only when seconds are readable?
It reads 3.16
